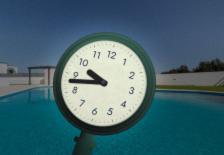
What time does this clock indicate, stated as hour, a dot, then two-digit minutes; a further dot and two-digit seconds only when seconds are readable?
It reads 9.43
